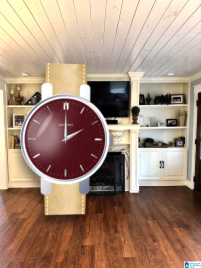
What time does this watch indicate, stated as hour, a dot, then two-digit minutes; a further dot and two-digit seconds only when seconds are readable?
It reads 2.00
